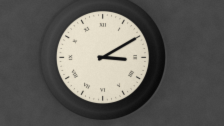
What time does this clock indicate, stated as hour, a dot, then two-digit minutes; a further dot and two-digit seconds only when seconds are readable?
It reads 3.10
